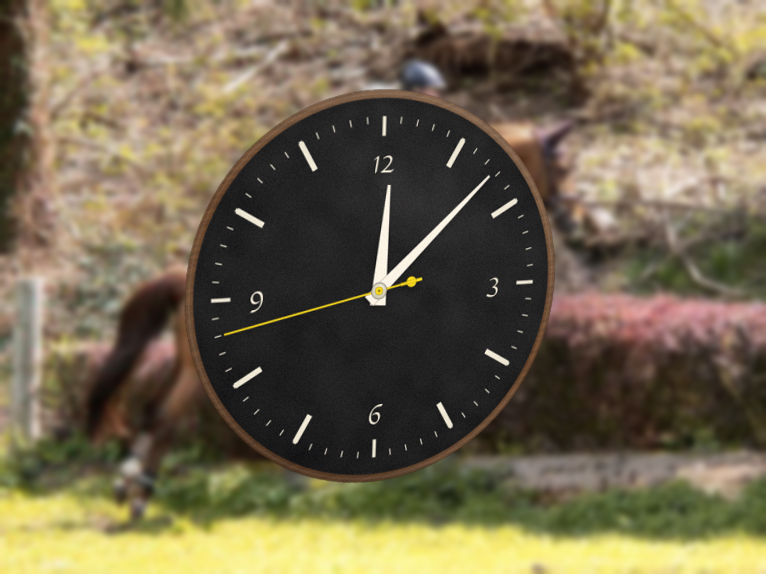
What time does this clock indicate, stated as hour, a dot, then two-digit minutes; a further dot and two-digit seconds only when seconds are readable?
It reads 12.07.43
